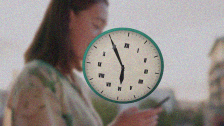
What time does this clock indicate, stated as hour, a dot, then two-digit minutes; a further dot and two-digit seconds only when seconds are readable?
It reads 5.55
